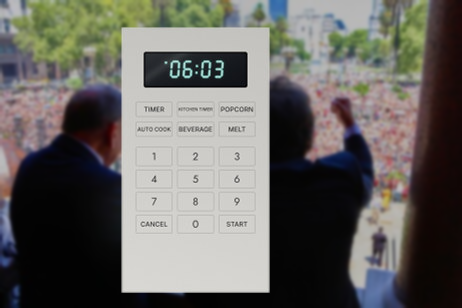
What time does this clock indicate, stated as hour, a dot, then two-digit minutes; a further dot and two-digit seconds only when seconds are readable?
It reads 6.03
